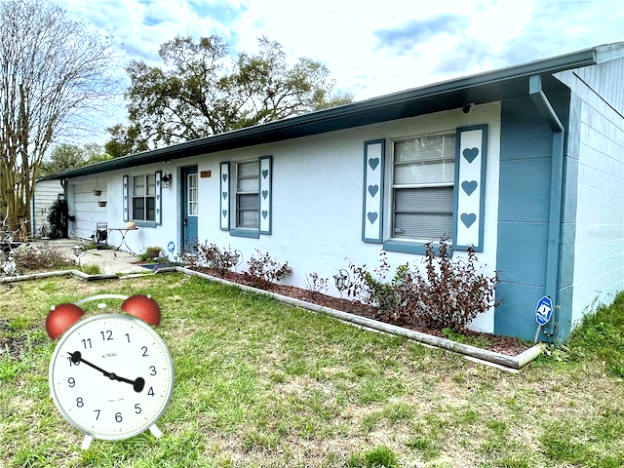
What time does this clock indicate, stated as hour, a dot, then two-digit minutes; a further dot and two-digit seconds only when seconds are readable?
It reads 3.51
